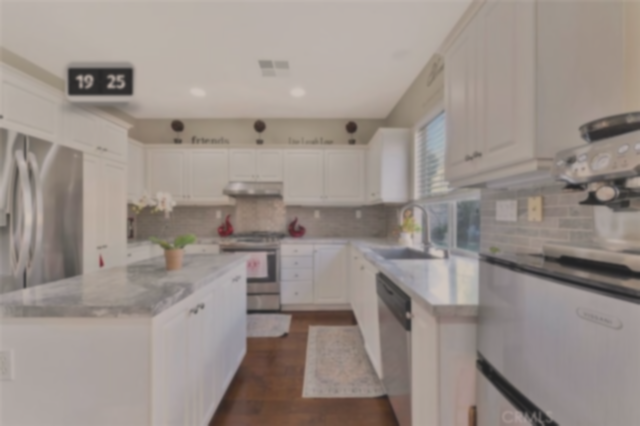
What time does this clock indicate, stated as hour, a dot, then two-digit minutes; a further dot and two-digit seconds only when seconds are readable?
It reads 19.25
